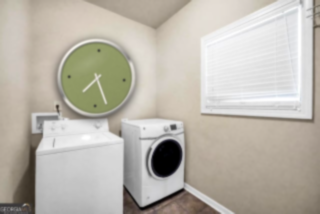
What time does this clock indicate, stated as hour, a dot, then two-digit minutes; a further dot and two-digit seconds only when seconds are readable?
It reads 7.26
